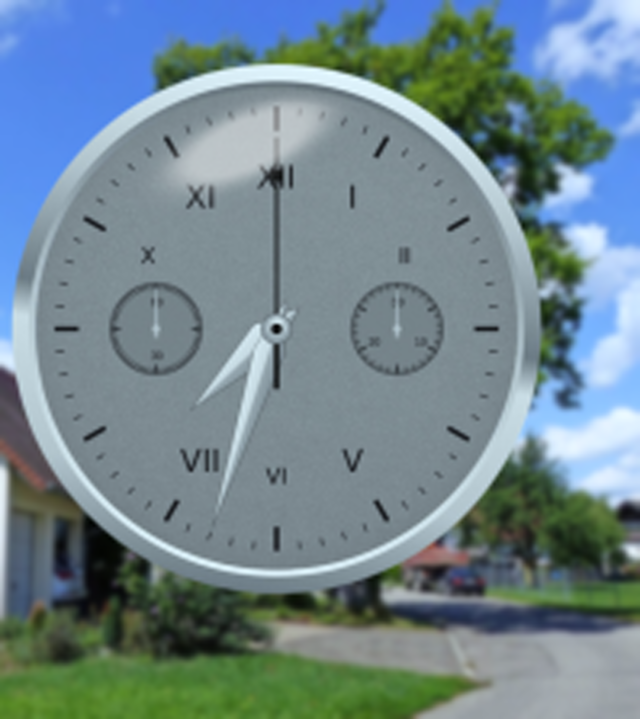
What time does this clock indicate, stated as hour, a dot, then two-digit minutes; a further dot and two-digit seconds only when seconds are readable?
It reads 7.33
